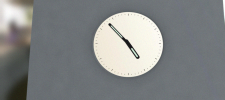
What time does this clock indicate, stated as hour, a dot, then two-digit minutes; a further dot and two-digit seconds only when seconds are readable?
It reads 4.53
